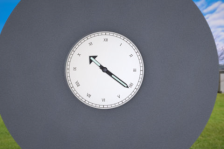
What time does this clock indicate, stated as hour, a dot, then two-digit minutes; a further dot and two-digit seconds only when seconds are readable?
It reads 10.21
